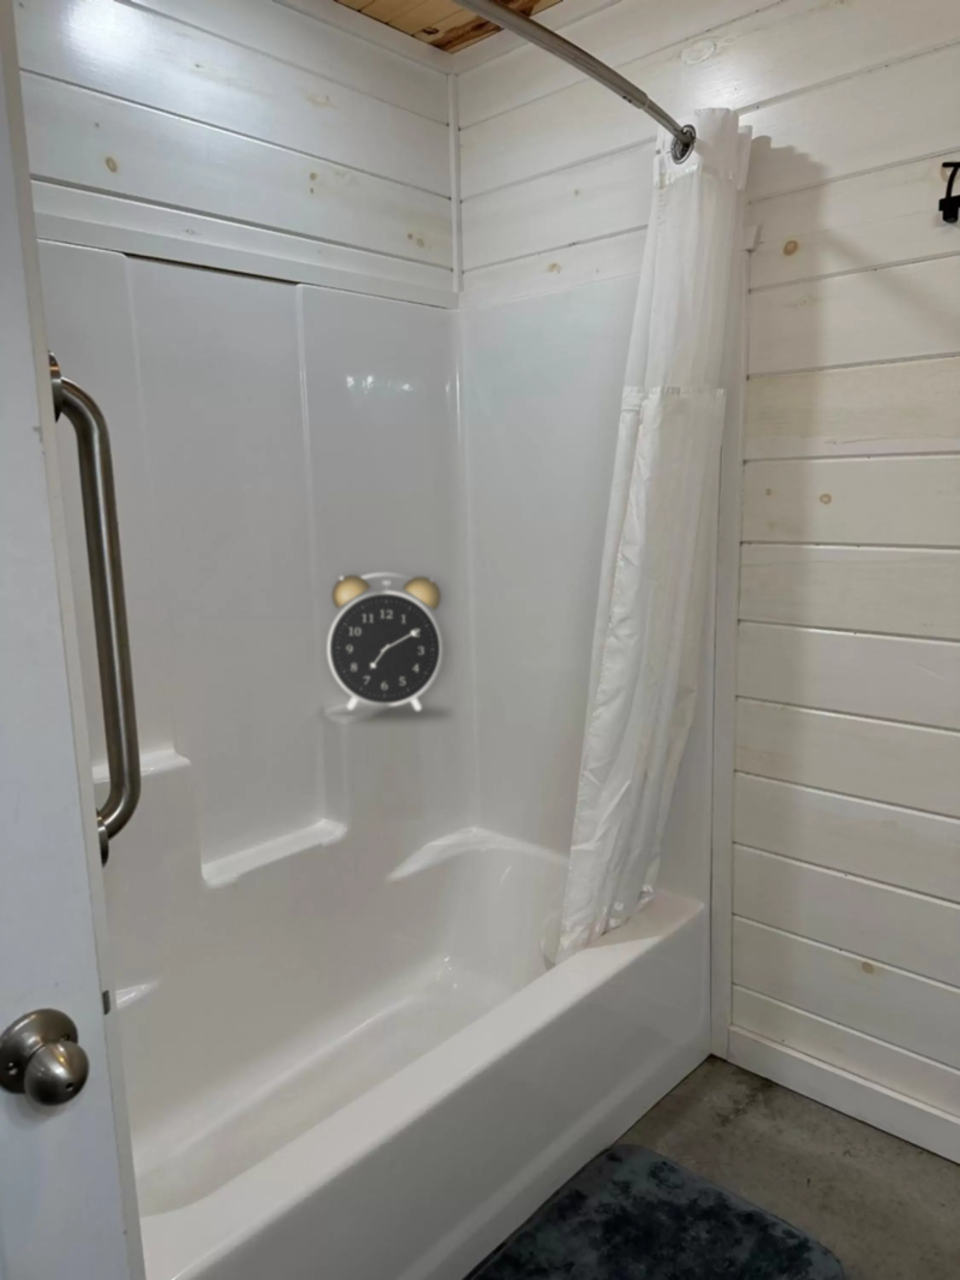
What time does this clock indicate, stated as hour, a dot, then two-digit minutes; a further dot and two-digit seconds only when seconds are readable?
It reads 7.10
